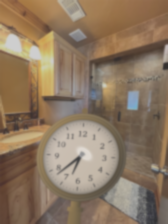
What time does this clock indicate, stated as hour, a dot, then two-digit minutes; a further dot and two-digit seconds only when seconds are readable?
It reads 6.38
